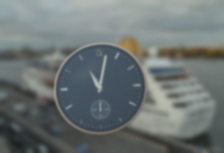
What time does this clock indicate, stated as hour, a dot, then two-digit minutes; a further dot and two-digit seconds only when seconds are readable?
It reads 11.02
